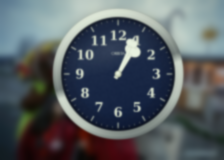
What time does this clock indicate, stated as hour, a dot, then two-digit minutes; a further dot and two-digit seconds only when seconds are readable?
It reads 1.04
